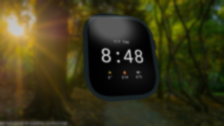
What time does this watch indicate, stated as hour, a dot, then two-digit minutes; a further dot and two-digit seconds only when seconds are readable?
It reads 8.48
